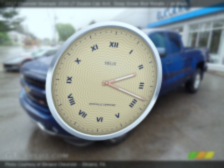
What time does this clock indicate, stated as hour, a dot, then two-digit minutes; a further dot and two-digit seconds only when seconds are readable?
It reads 2.18
